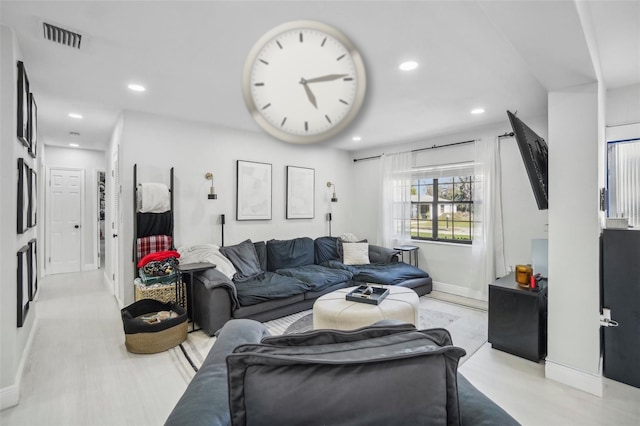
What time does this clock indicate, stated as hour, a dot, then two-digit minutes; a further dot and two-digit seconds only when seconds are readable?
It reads 5.14
